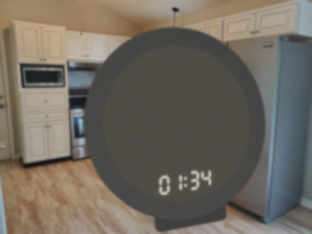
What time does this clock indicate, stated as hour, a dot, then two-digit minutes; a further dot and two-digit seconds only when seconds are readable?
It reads 1.34
